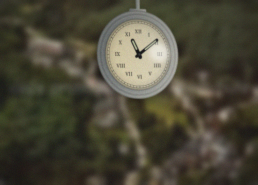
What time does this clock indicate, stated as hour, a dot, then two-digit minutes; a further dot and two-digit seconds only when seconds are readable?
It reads 11.09
